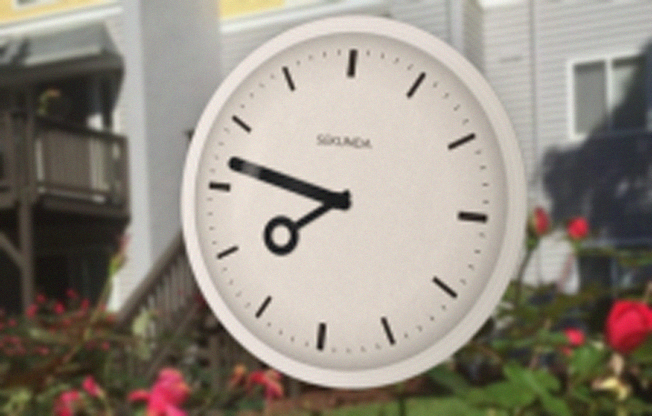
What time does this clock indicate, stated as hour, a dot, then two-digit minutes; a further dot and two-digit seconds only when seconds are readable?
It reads 7.47
